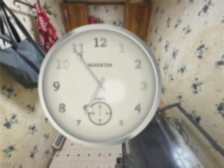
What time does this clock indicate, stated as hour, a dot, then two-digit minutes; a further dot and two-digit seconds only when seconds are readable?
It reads 6.54
